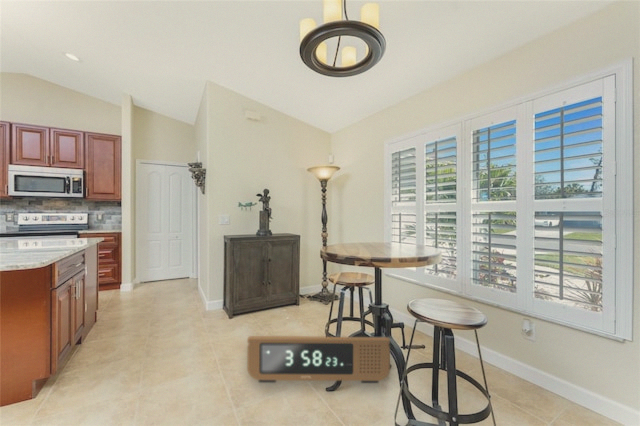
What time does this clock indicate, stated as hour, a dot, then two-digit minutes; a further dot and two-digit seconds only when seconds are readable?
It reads 3.58
